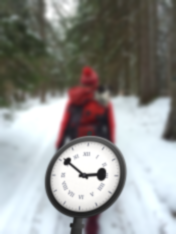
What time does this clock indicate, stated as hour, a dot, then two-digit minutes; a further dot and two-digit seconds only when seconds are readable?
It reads 2.51
